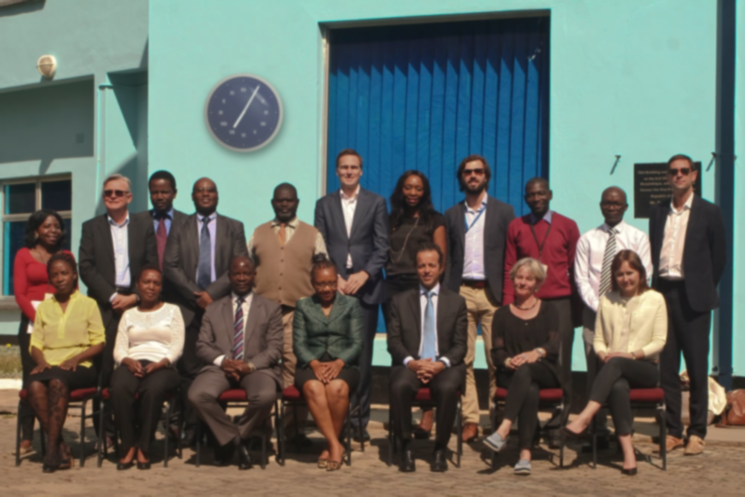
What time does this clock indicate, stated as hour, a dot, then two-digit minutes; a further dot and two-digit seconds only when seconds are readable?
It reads 7.05
